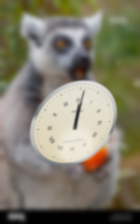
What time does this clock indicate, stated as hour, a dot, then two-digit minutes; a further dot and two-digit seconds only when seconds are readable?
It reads 12.01
